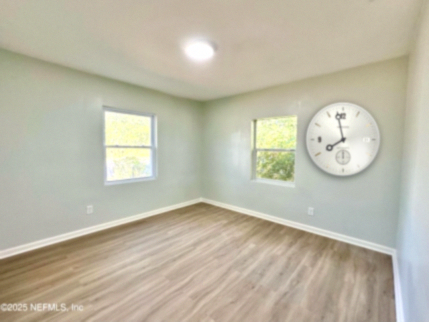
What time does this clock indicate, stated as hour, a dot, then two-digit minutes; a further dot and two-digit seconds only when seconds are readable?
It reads 7.58
